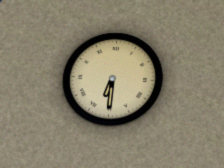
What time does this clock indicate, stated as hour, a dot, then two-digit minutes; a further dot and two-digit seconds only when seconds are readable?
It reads 6.30
